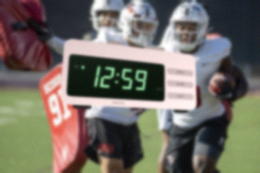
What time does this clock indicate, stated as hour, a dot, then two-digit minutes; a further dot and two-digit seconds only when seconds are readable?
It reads 12.59
